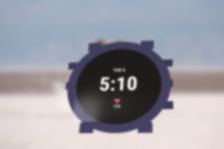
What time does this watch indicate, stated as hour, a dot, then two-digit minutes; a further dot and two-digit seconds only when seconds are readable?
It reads 5.10
